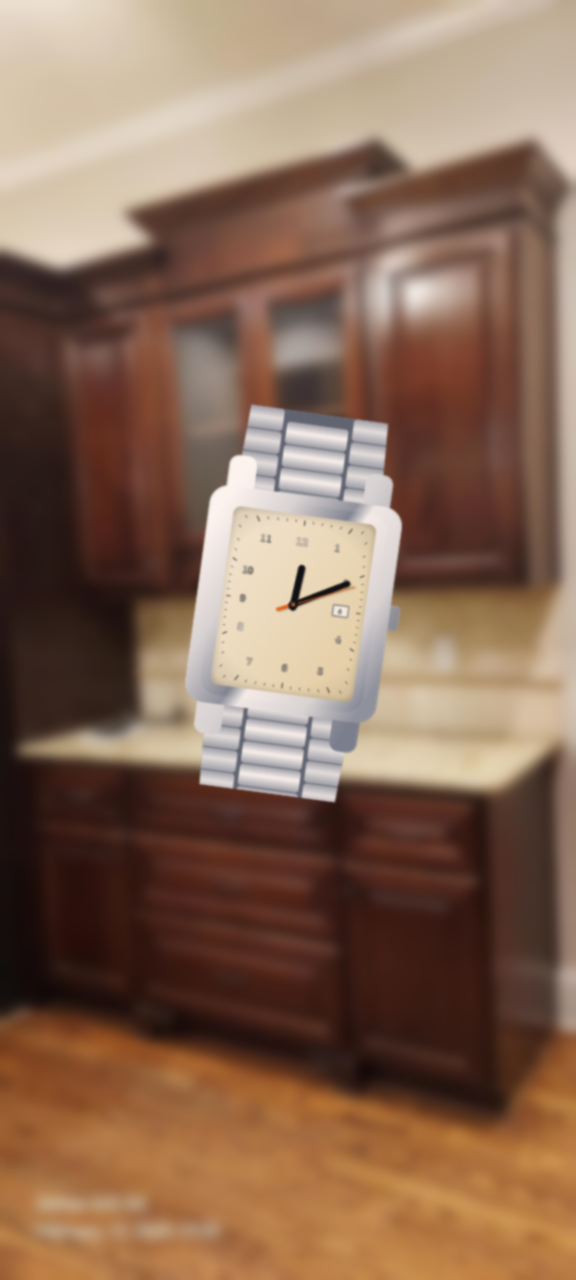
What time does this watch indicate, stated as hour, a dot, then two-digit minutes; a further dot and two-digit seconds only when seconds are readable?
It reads 12.10.11
